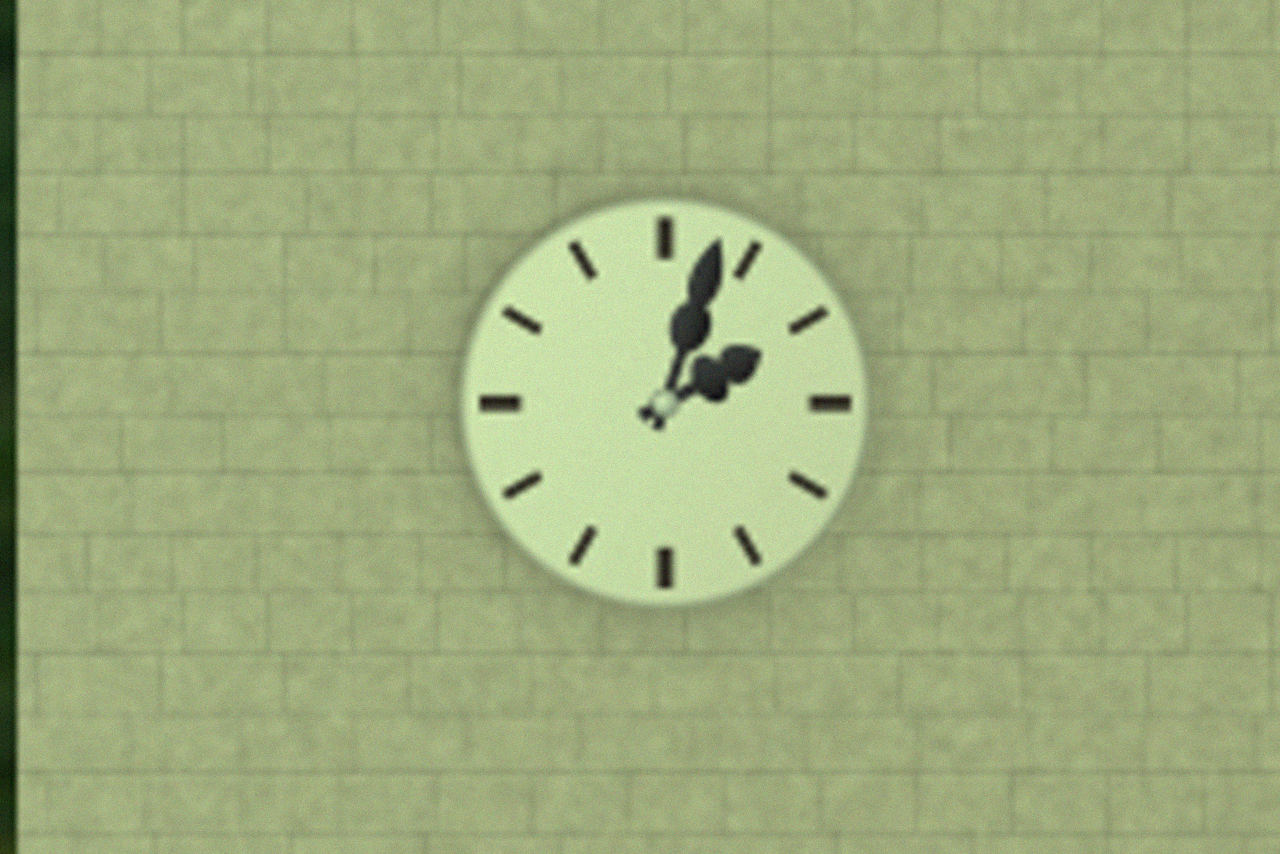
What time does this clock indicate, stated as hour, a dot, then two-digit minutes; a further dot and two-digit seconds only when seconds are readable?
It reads 2.03
